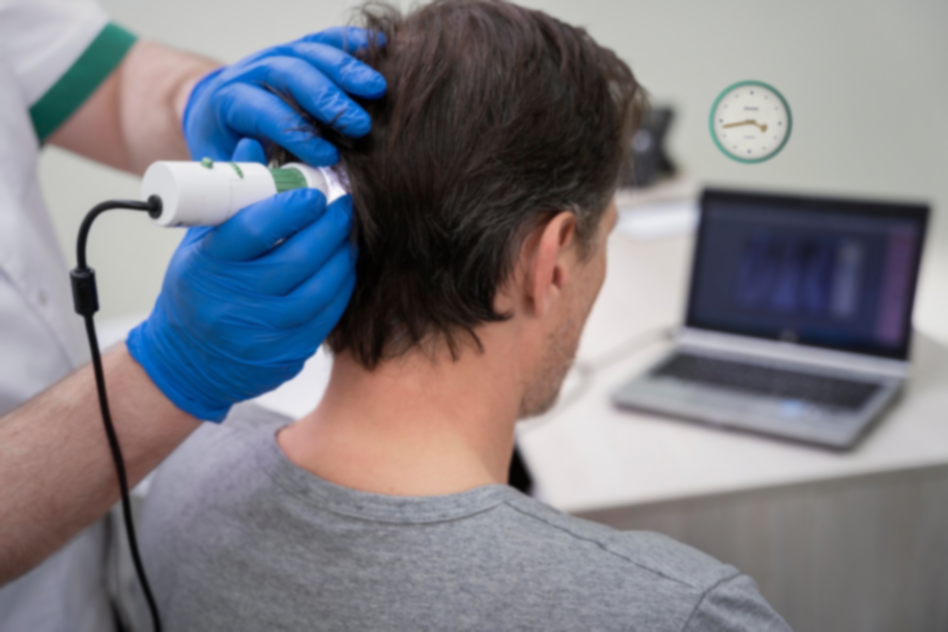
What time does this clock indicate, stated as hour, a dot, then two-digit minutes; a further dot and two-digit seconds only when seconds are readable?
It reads 3.43
